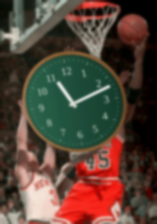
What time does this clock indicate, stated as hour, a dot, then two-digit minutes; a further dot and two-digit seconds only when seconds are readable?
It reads 11.12
